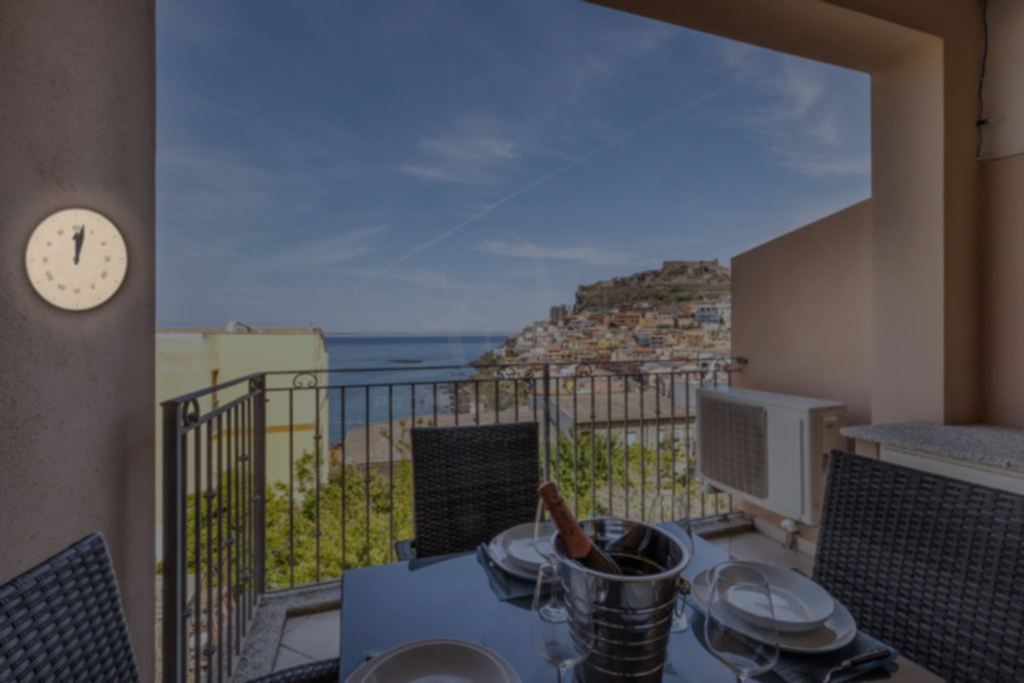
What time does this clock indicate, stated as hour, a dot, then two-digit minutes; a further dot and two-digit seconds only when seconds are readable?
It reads 12.02
